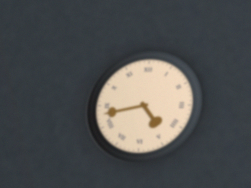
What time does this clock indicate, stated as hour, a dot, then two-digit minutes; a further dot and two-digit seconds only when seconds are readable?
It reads 4.43
